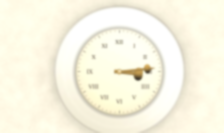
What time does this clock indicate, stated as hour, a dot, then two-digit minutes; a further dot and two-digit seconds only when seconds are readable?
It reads 3.14
